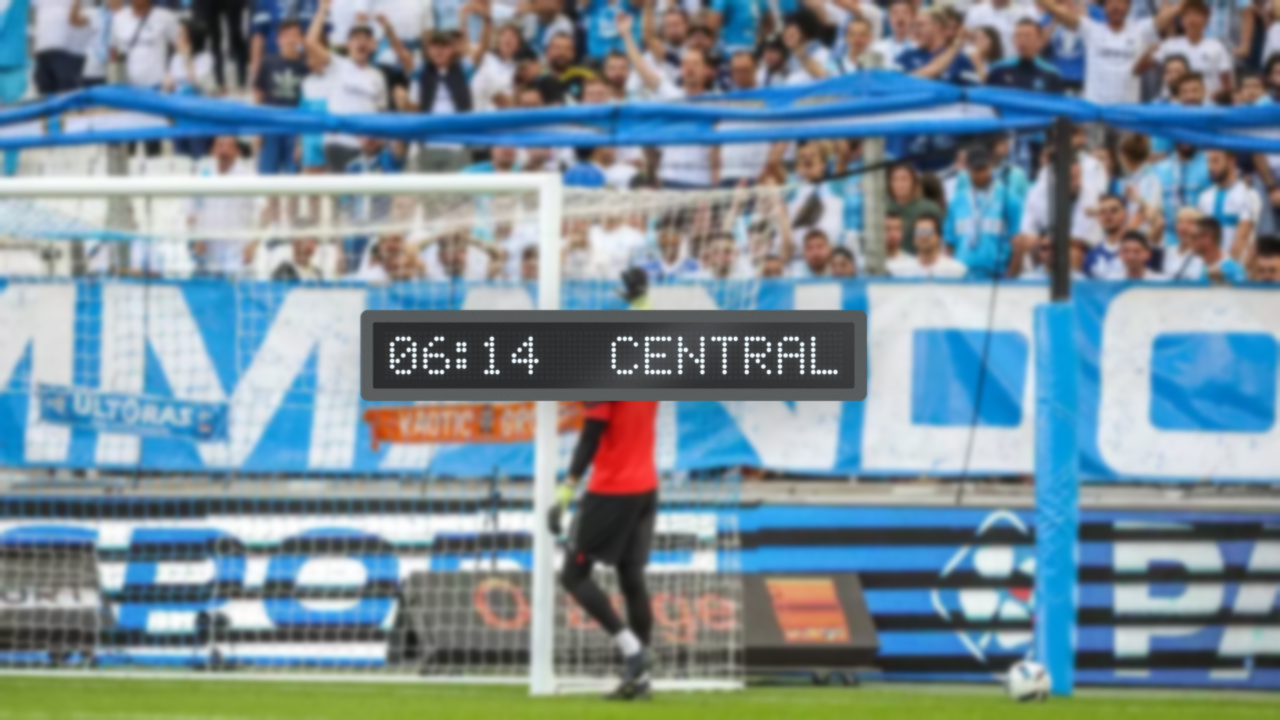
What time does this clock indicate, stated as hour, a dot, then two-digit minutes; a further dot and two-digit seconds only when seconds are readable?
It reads 6.14
